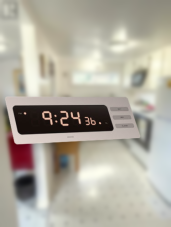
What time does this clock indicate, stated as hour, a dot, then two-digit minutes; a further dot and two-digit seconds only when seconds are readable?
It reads 9.24.36
